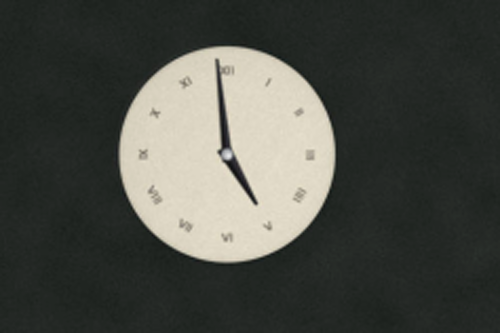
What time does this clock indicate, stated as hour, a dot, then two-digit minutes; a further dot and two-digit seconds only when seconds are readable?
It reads 4.59
